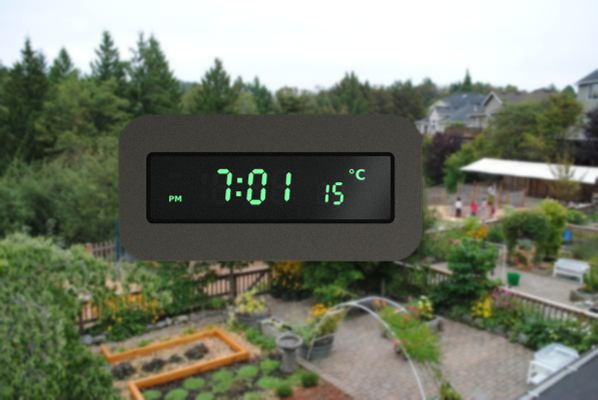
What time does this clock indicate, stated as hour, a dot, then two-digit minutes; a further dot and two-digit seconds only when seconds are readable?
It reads 7.01
